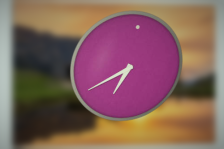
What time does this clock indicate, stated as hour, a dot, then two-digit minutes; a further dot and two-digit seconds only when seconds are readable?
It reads 6.39
